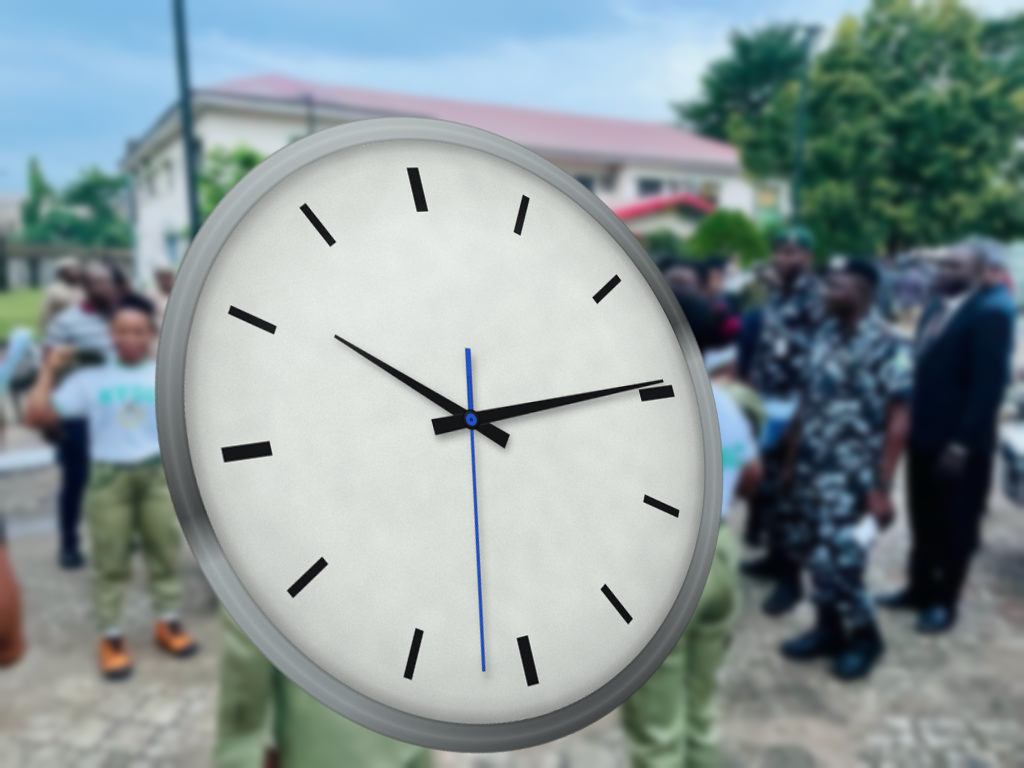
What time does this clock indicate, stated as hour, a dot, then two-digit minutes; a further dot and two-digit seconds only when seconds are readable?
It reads 10.14.32
